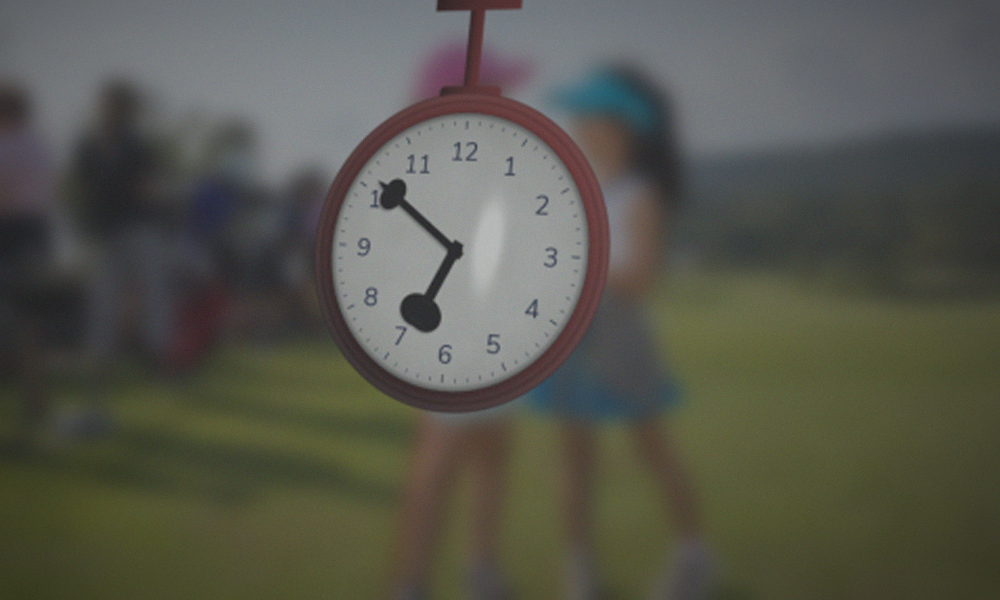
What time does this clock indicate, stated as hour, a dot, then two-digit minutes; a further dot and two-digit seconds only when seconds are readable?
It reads 6.51
